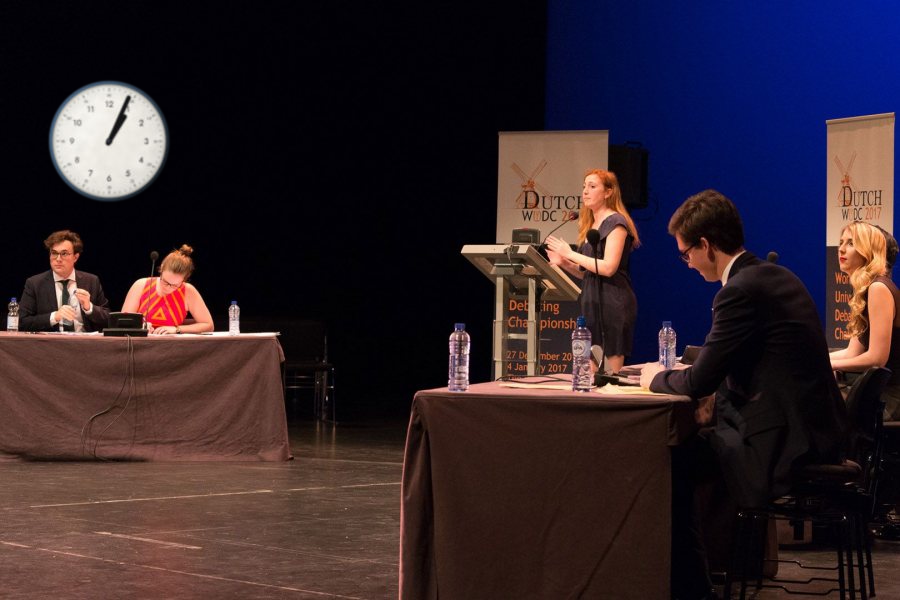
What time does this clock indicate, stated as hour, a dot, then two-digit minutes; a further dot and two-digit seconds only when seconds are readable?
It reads 1.04
